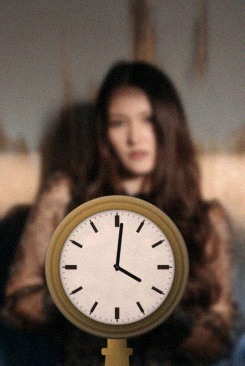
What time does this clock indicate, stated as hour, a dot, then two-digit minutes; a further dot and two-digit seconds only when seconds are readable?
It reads 4.01
